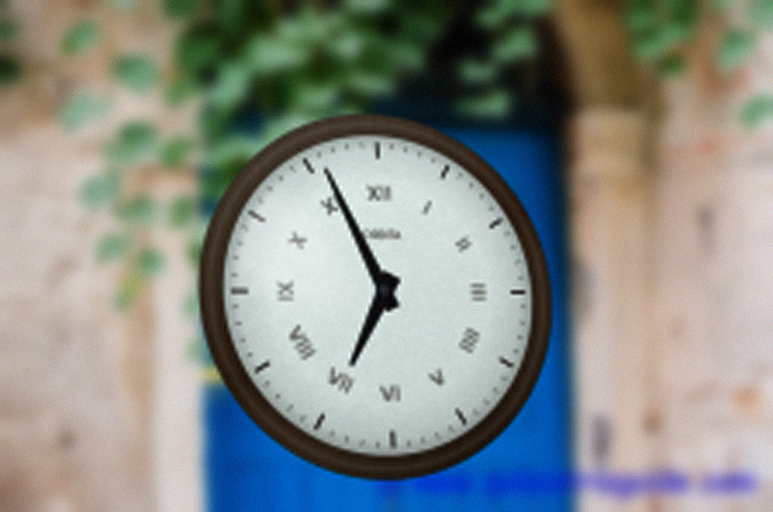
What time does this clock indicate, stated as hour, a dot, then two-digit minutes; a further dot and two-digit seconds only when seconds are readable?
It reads 6.56
